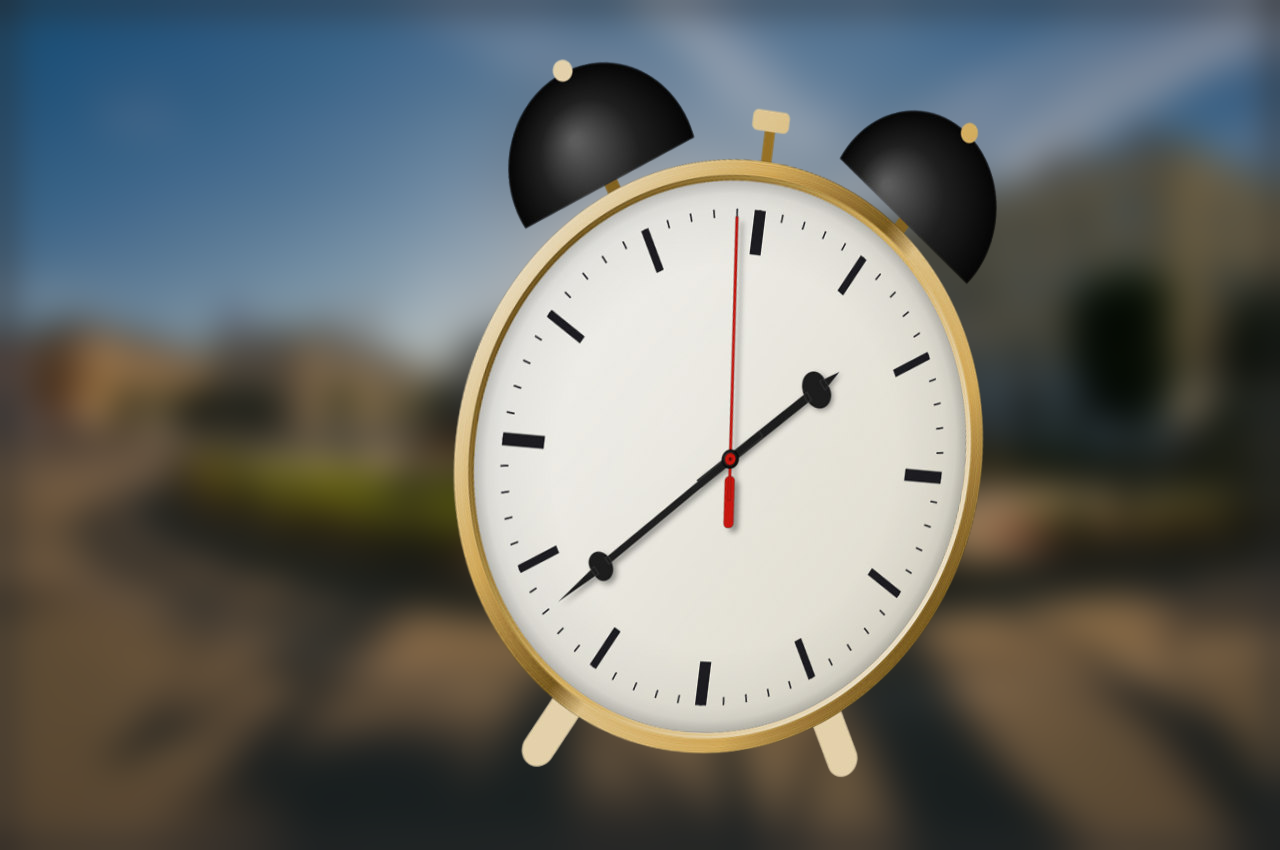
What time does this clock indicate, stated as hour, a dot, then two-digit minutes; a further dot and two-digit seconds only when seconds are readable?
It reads 1.37.59
